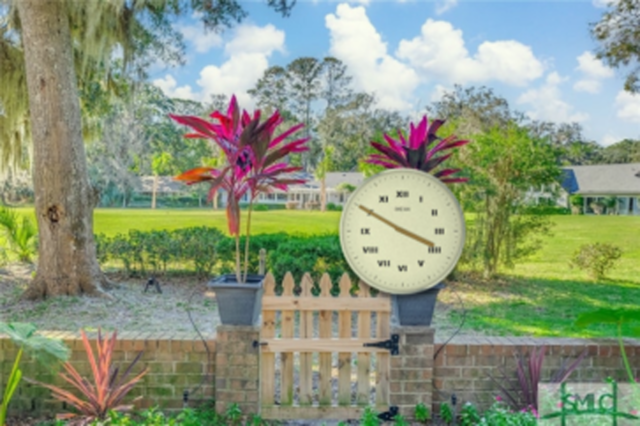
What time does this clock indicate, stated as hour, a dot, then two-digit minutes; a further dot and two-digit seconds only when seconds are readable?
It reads 3.50
